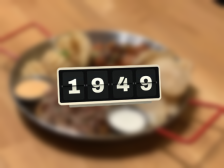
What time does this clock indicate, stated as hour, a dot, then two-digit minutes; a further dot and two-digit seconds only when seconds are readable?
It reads 19.49
